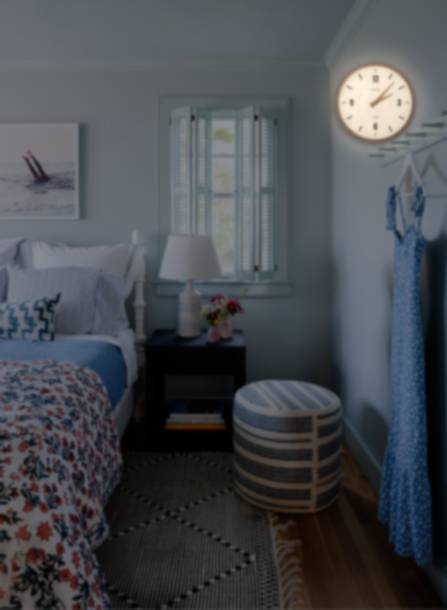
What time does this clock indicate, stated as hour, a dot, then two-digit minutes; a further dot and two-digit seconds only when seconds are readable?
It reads 2.07
